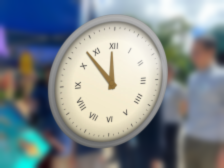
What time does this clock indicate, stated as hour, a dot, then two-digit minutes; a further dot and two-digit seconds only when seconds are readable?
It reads 11.53
